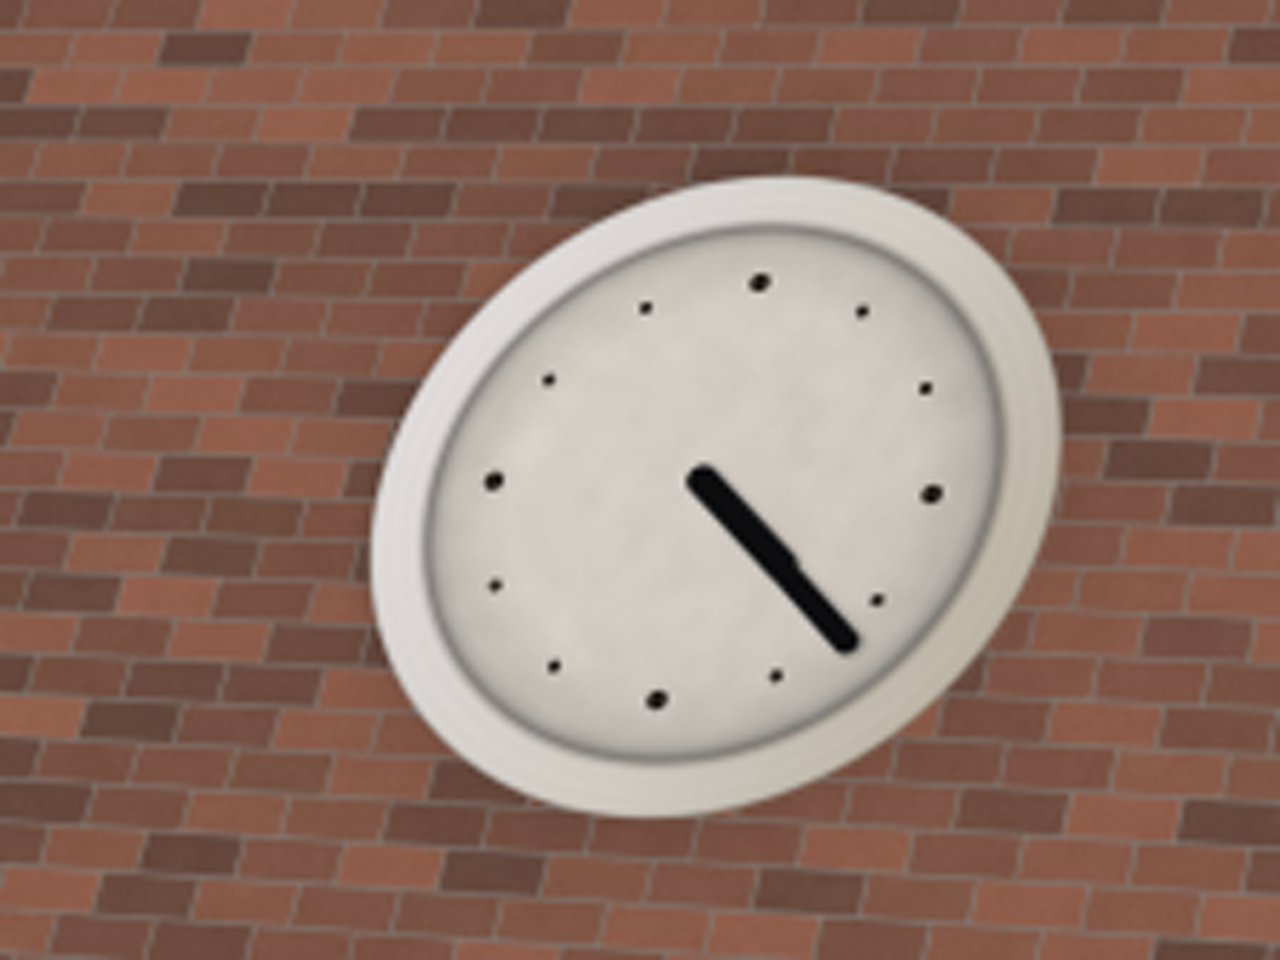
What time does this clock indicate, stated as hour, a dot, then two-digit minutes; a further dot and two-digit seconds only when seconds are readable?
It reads 4.22
